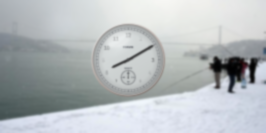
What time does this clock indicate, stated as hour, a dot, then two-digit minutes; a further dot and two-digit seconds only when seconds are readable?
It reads 8.10
